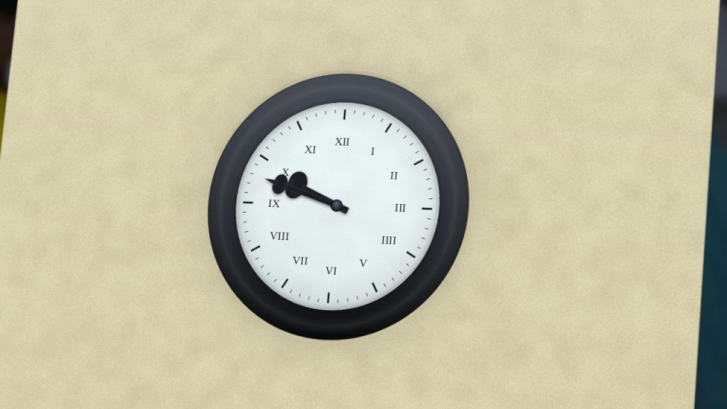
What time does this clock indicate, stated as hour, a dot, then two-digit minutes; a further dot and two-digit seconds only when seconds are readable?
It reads 9.48
